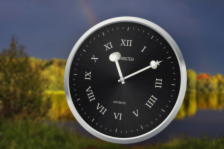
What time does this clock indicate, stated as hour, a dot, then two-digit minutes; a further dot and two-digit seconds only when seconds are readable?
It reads 11.10
